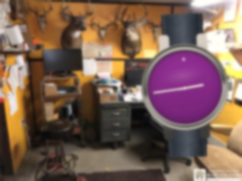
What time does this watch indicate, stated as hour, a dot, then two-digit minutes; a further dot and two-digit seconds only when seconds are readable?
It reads 2.44
